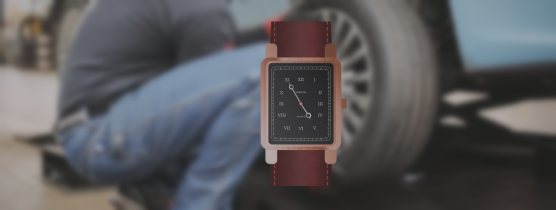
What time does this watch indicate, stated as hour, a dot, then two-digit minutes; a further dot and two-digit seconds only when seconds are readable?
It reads 4.55
